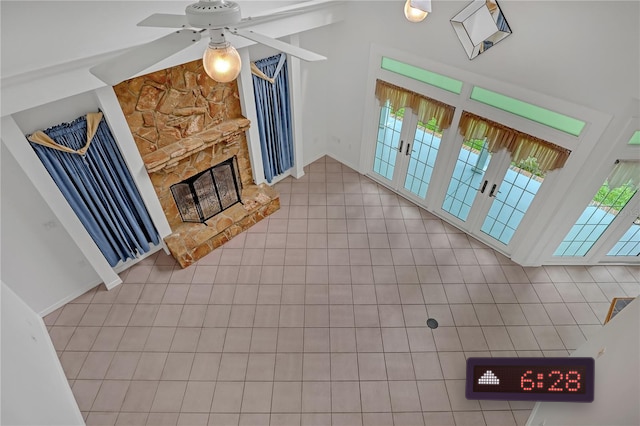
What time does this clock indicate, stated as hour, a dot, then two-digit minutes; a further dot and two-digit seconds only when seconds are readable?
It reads 6.28
